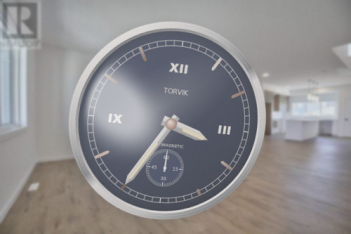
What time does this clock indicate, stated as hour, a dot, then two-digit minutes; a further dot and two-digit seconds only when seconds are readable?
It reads 3.35
